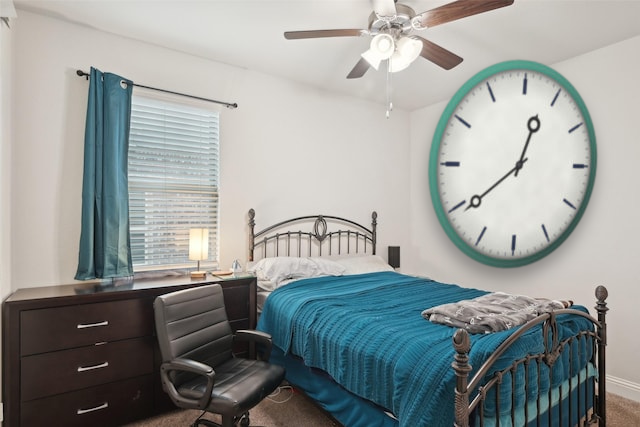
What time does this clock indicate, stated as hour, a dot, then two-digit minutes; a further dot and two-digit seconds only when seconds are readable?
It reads 12.39
